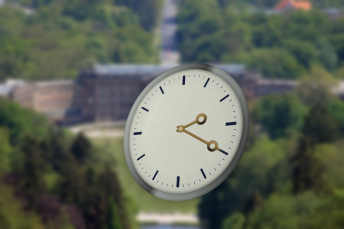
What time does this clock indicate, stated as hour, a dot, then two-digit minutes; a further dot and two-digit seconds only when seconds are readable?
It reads 2.20
